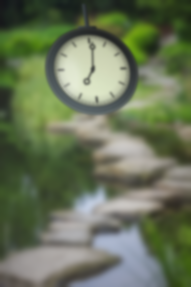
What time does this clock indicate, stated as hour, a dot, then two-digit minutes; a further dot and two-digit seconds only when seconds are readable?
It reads 7.01
